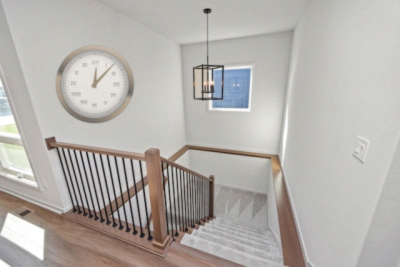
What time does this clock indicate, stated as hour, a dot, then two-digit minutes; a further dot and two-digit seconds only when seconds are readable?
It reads 12.07
